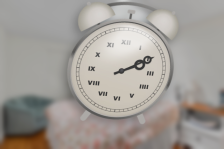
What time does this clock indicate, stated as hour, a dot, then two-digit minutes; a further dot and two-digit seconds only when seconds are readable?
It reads 2.10
